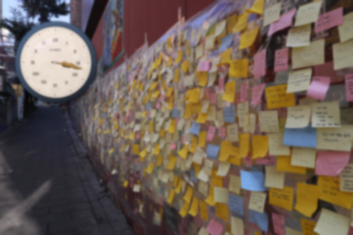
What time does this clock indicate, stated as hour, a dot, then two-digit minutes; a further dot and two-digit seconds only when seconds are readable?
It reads 3.17
